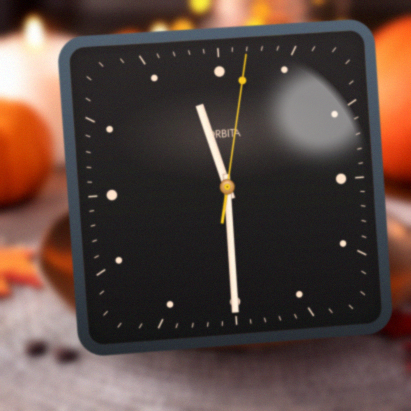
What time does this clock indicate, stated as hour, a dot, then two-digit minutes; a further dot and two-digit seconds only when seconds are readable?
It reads 11.30.02
